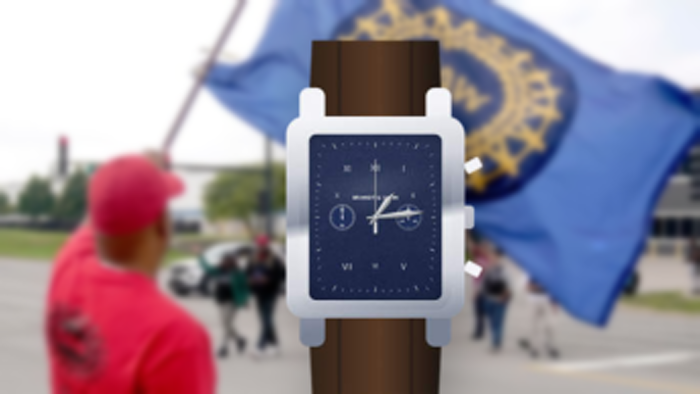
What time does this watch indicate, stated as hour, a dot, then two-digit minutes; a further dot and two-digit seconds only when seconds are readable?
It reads 1.14
